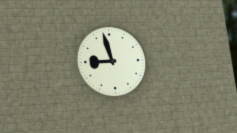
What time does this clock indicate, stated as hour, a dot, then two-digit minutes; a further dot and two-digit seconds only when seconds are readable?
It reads 8.58
